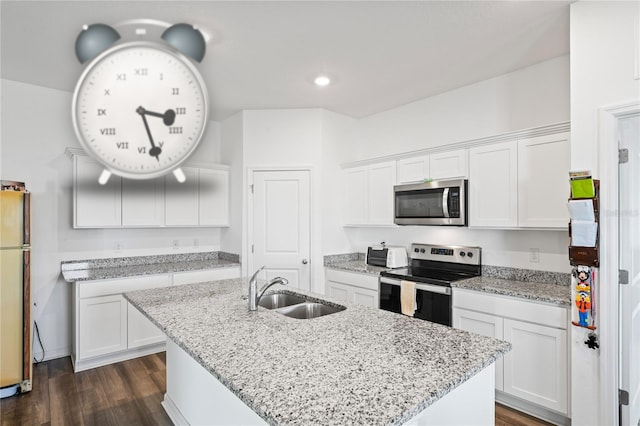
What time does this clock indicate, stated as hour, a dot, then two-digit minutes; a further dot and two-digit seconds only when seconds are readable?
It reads 3.27
